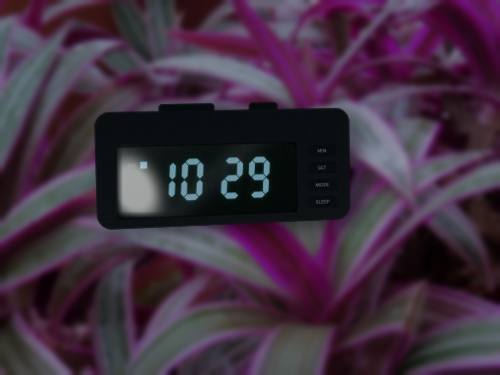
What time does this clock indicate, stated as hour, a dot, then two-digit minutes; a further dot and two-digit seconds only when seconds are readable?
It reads 10.29
